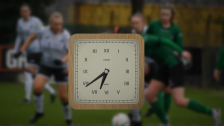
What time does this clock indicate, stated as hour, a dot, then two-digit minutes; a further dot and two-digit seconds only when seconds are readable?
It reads 6.39
